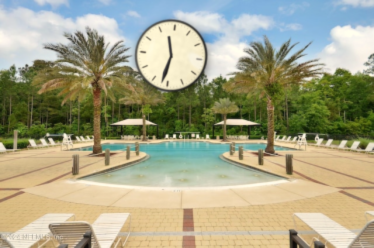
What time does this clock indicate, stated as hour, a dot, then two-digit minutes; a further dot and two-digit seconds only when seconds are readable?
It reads 11.32
